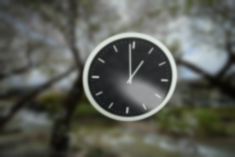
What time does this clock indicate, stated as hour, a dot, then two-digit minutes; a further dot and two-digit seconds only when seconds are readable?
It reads 12.59
